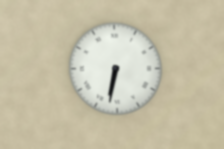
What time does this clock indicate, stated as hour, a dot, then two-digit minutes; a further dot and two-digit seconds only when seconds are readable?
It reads 6.32
